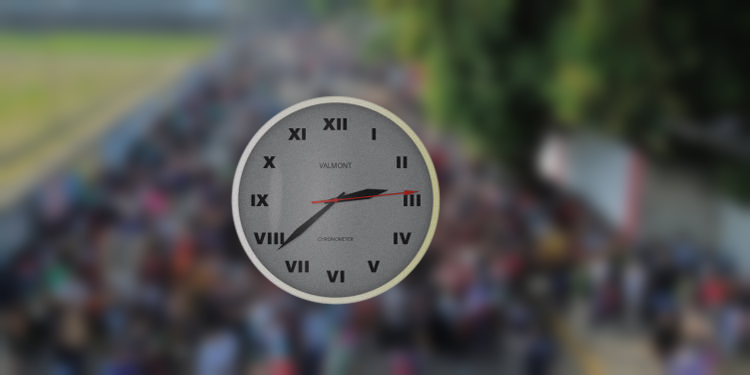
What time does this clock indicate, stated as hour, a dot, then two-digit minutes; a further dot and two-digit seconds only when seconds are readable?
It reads 2.38.14
